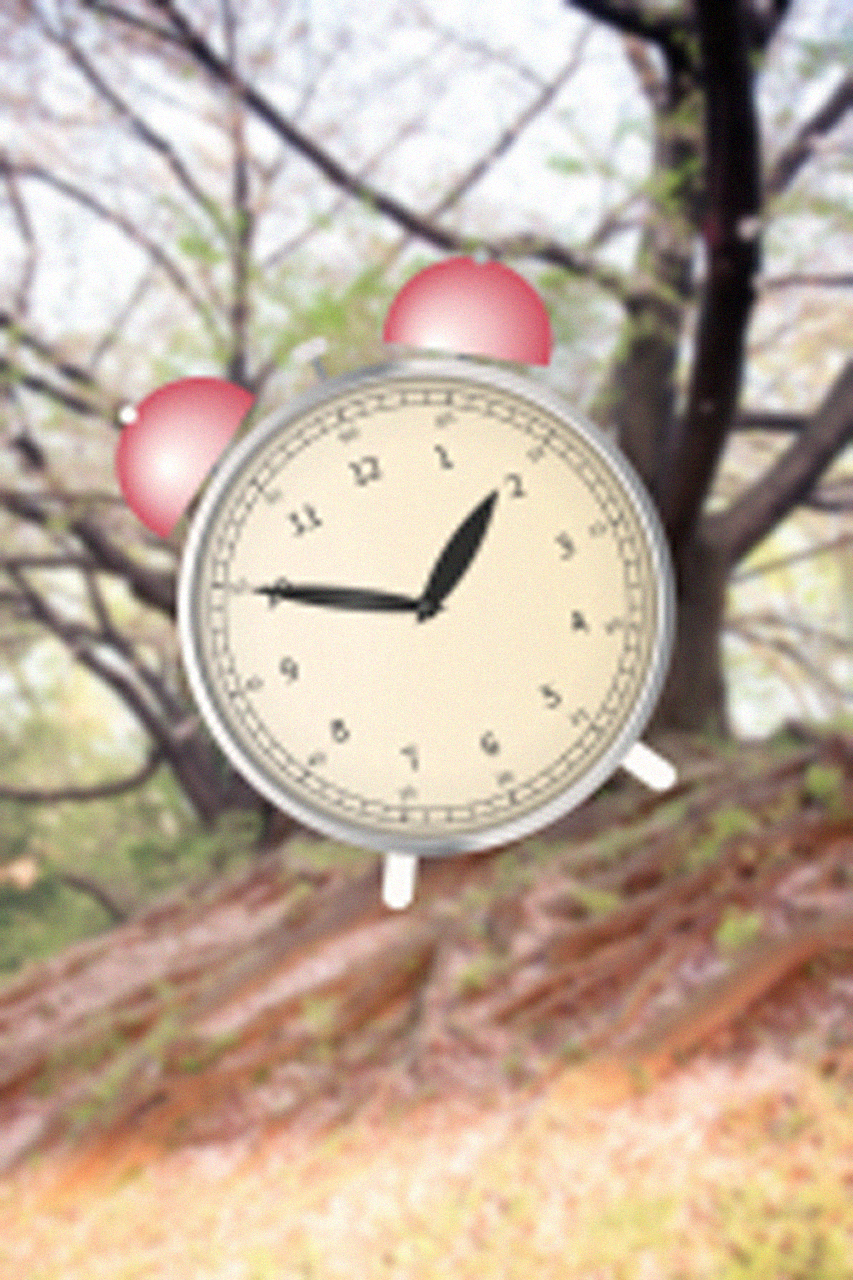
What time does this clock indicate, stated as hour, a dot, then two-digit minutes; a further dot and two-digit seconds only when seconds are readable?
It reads 1.50
